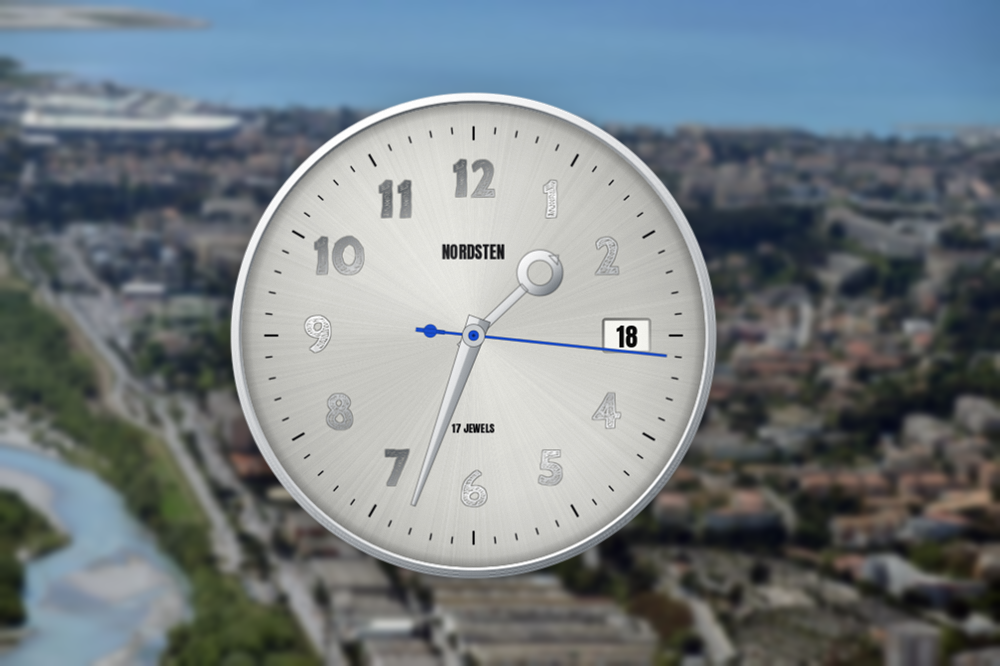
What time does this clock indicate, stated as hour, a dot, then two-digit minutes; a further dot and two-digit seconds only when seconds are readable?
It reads 1.33.16
